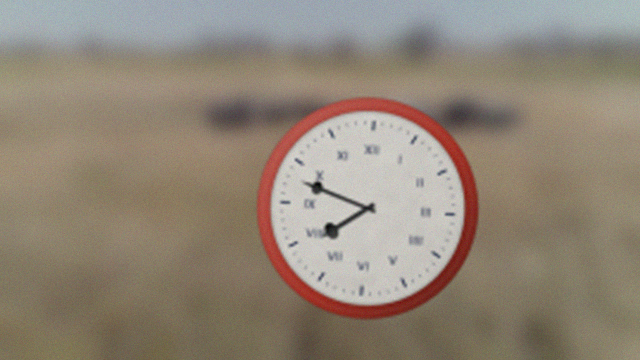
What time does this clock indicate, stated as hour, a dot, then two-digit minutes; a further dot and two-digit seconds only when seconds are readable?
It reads 7.48
